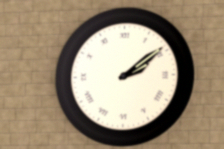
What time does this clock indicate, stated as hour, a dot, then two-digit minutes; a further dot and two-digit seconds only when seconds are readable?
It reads 2.09
